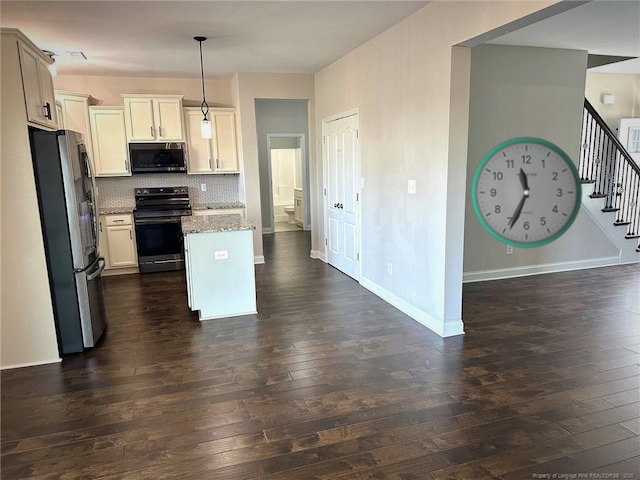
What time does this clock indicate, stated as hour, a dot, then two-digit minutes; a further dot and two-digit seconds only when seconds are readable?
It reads 11.34
